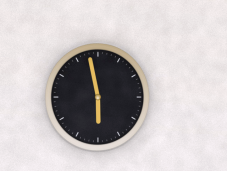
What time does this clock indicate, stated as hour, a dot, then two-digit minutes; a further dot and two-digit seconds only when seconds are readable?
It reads 5.58
